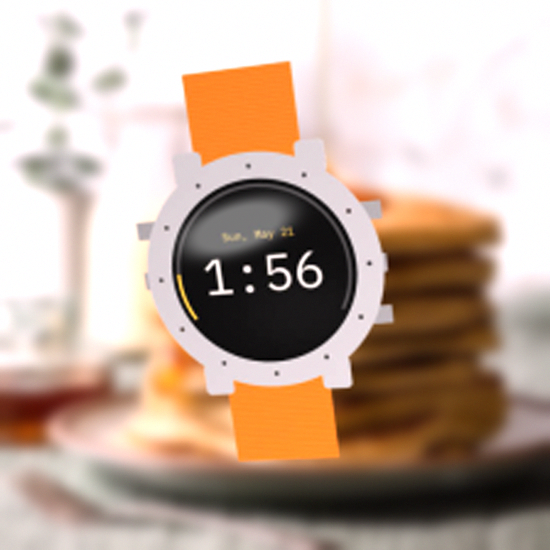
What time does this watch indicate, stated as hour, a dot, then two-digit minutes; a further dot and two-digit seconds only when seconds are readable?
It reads 1.56
